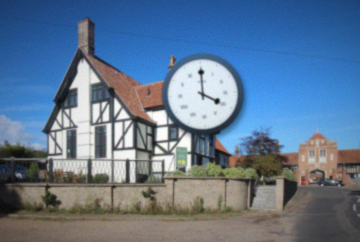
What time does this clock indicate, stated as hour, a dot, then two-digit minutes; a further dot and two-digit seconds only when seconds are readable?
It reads 4.00
